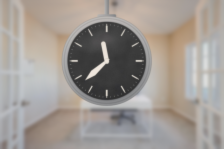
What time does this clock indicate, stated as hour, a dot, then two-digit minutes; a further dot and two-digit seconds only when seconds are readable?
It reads 11.38
